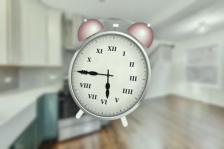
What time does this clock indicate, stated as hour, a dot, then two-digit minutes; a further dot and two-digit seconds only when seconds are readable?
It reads 5.45
